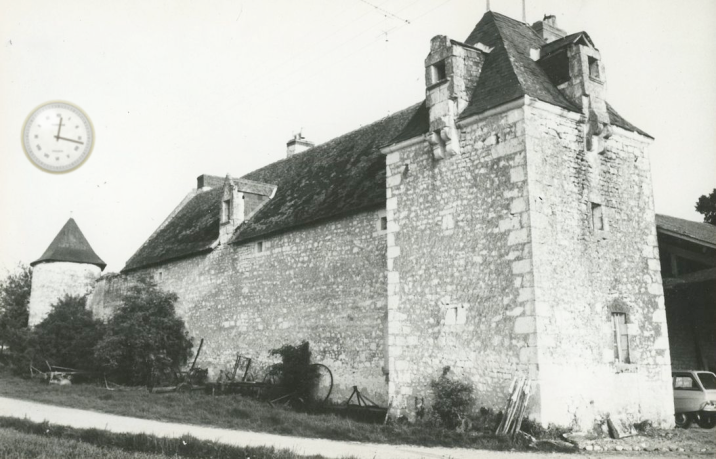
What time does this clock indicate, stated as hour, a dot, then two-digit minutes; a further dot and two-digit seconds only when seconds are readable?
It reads 12.17
